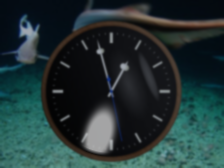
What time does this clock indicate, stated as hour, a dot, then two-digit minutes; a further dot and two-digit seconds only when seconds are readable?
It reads 12.57.28
